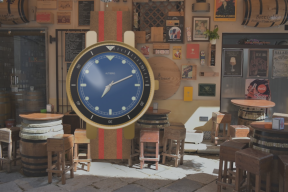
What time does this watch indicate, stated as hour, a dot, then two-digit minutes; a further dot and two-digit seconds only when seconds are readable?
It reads 7.11
